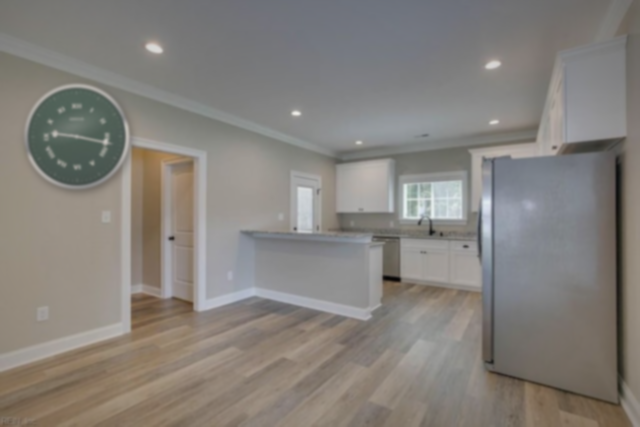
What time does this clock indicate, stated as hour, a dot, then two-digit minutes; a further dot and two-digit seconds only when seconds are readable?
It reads 9.17
